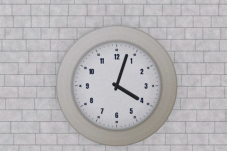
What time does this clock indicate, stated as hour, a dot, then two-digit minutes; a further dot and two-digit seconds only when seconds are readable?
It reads 4.03
